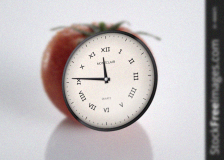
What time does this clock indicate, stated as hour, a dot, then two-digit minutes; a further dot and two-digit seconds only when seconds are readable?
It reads 11.46
